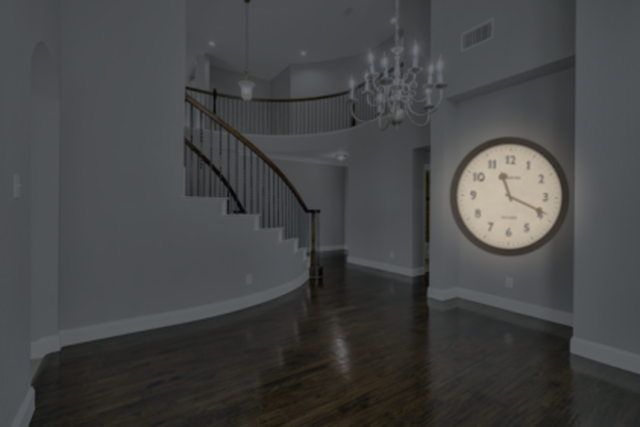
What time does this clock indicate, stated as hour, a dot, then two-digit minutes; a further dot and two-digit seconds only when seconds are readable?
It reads 11.19
